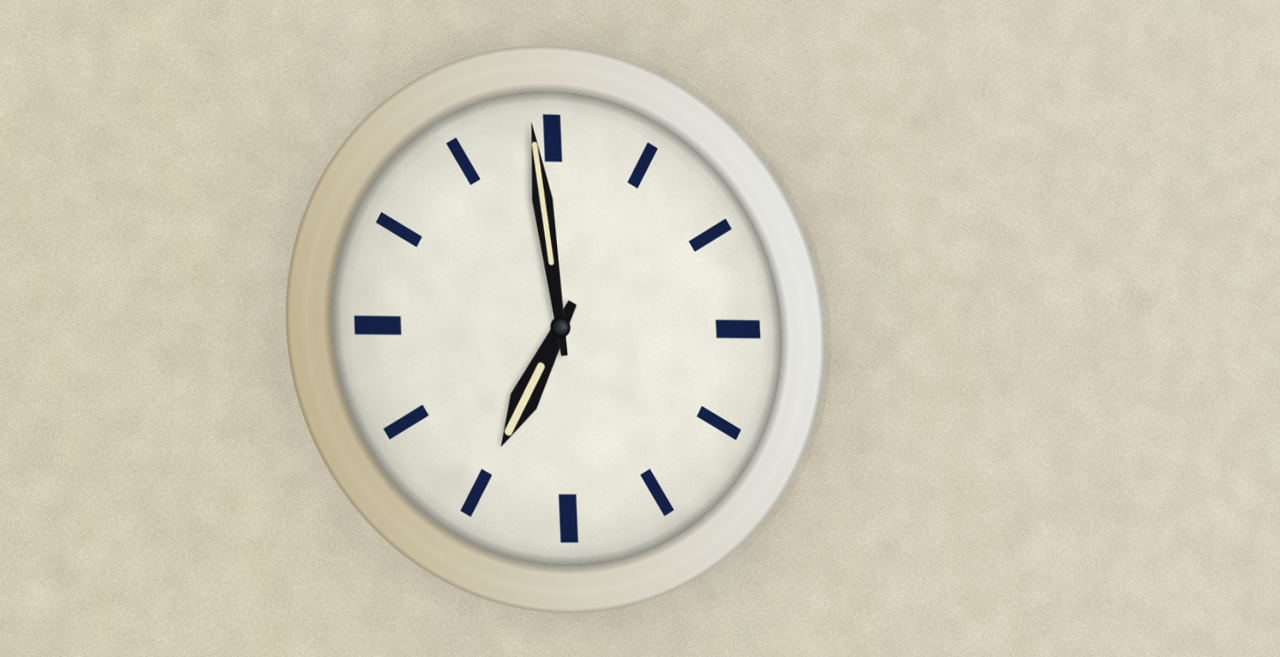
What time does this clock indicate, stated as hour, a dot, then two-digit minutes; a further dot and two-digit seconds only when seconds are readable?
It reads 6.59
